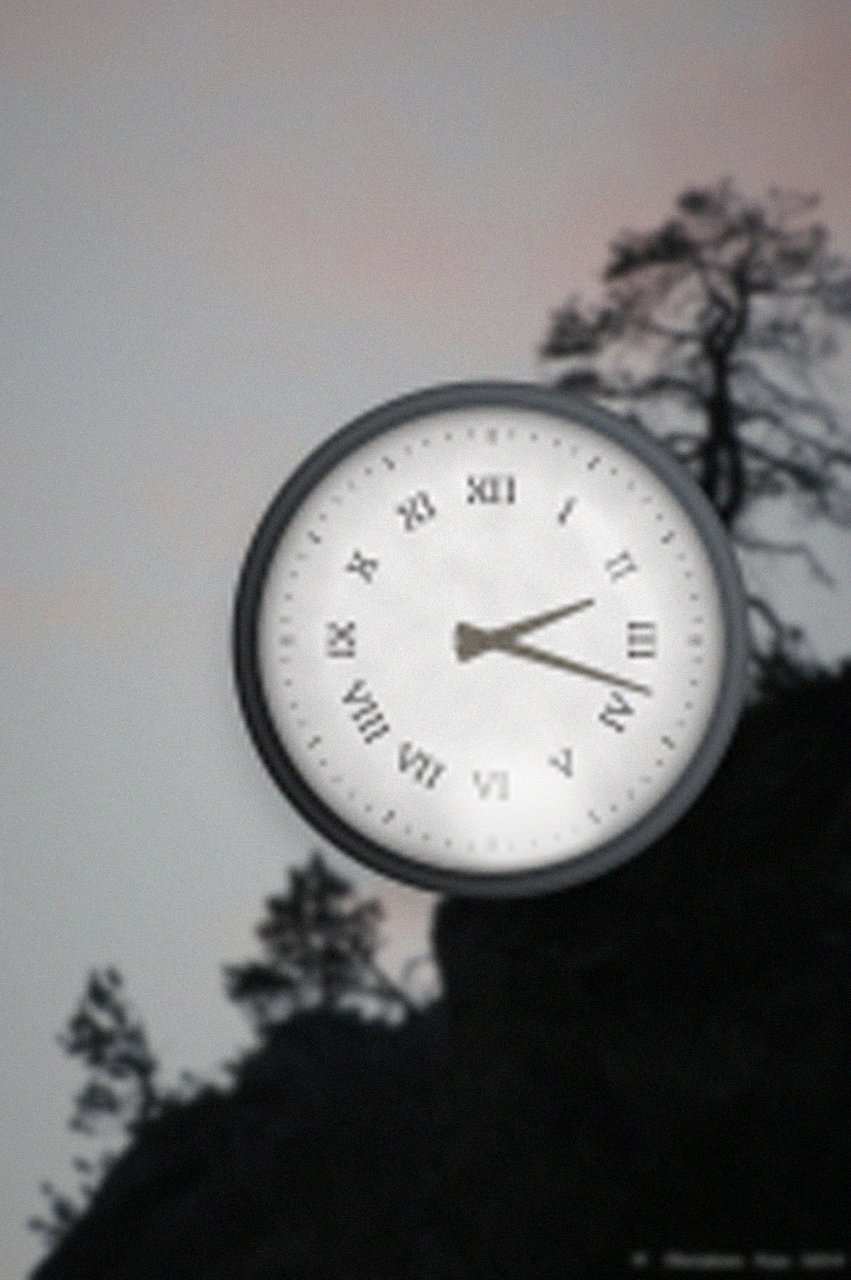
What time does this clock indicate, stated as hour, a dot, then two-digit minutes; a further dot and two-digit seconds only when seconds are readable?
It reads 2.18
